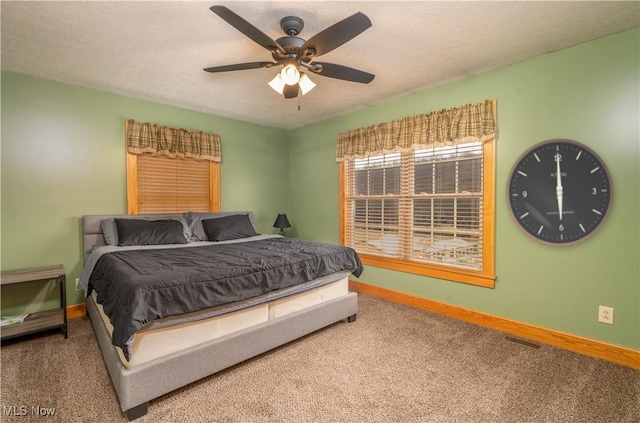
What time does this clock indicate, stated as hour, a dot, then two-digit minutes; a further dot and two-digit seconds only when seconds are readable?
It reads 6.00
